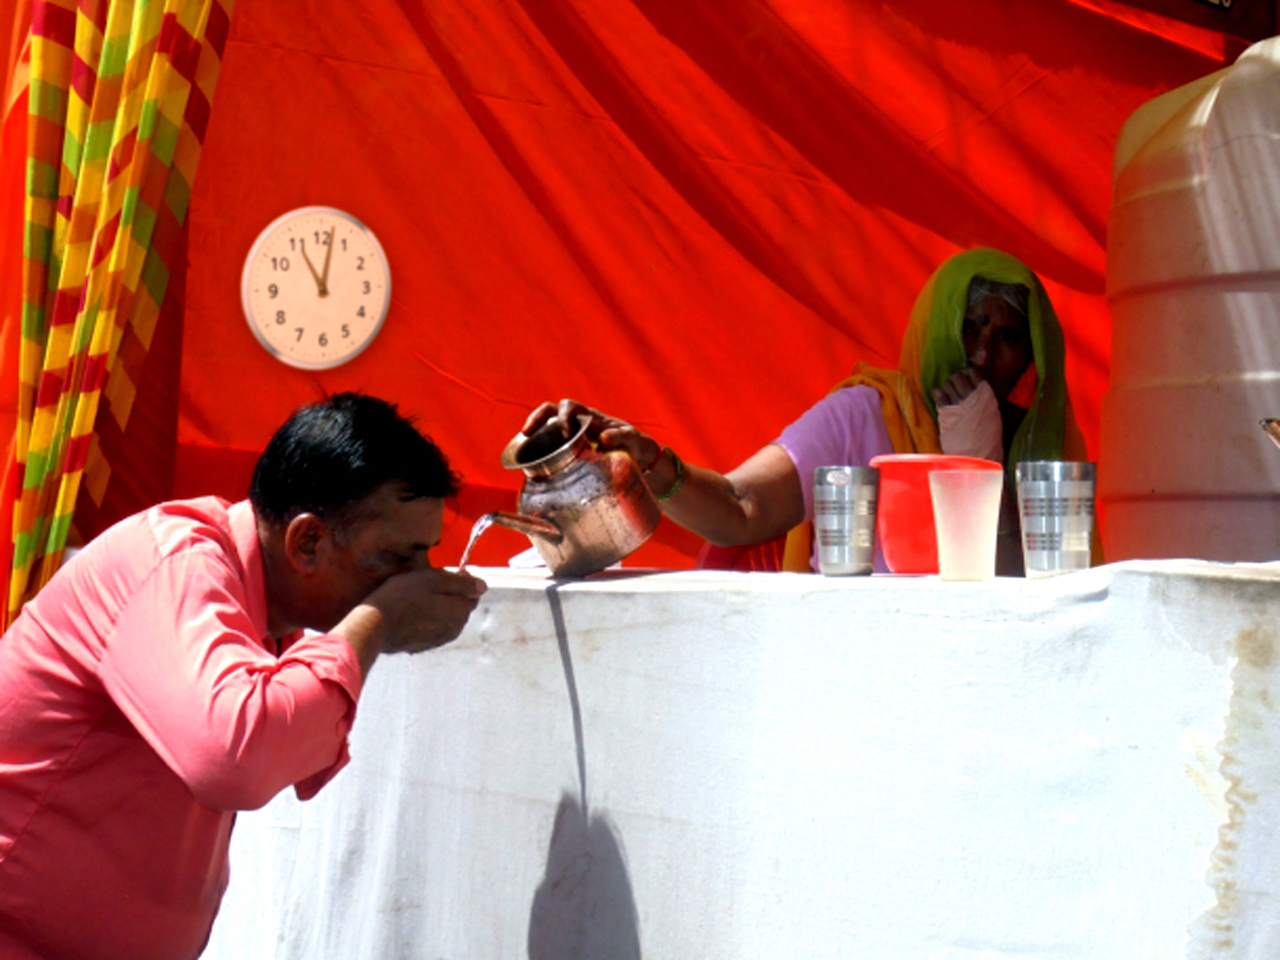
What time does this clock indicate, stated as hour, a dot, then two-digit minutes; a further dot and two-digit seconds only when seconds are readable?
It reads 11.02
